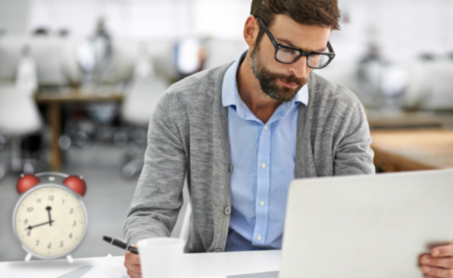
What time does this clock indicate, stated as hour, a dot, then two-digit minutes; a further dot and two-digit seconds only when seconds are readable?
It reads 11.42
